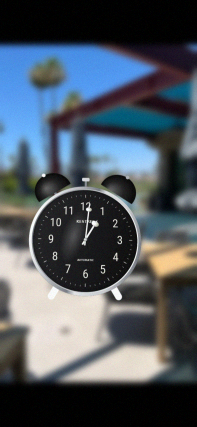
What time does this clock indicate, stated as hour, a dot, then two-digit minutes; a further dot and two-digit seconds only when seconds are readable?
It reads 1.01
